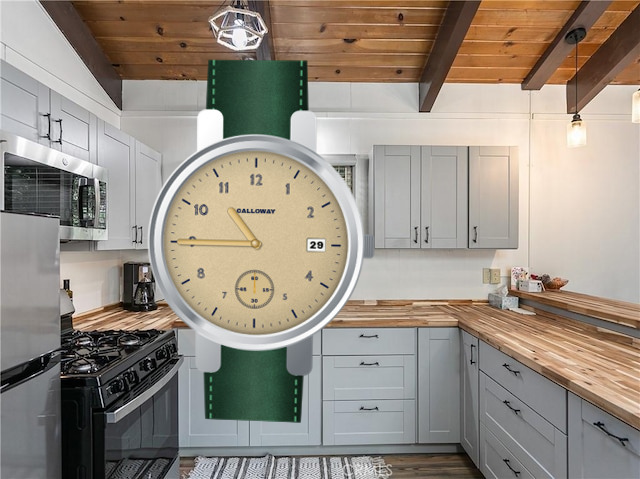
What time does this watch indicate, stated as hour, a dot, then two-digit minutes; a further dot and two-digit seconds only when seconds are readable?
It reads 10.45
